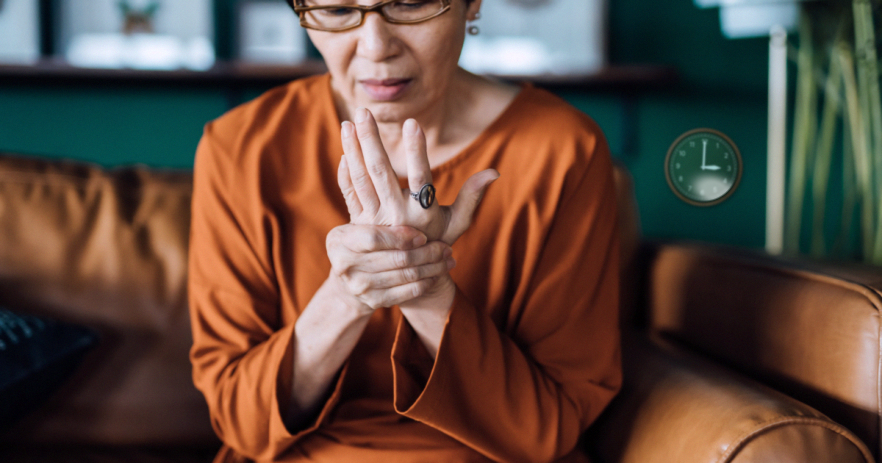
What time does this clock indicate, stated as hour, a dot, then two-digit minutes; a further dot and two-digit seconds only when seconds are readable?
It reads 3.00
